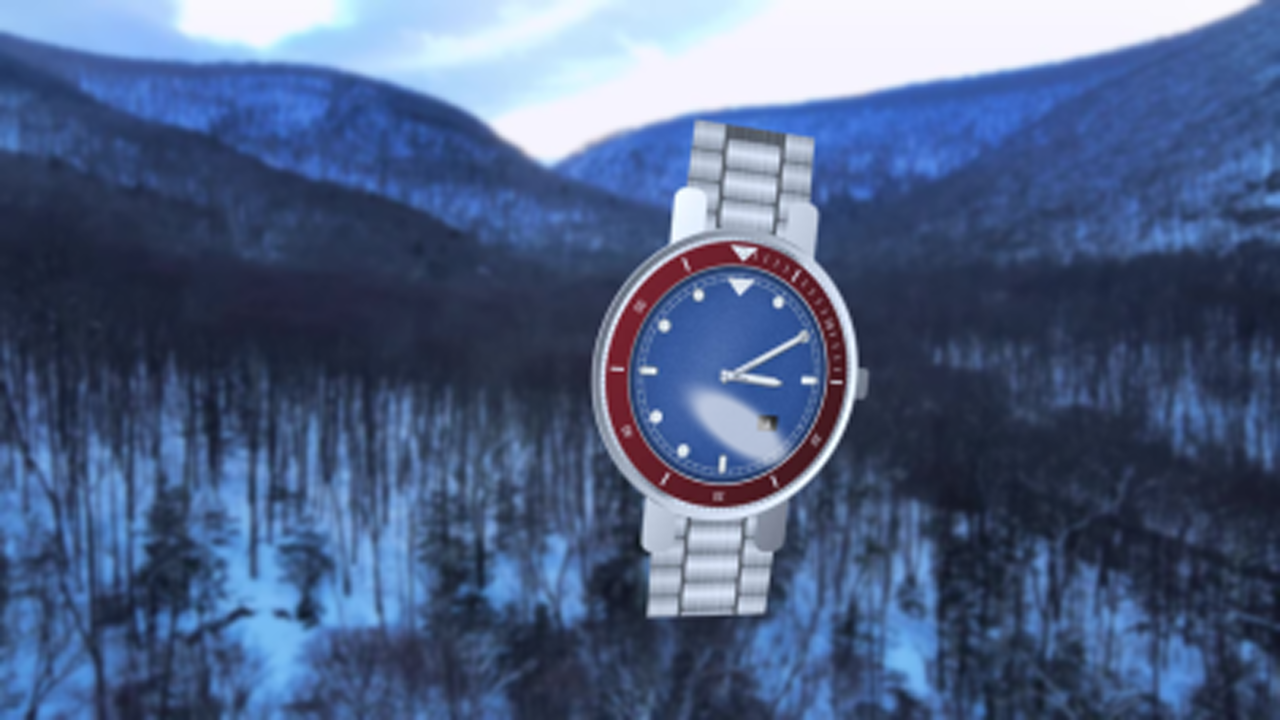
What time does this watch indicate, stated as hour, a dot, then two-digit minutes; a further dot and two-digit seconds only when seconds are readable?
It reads 3.10
